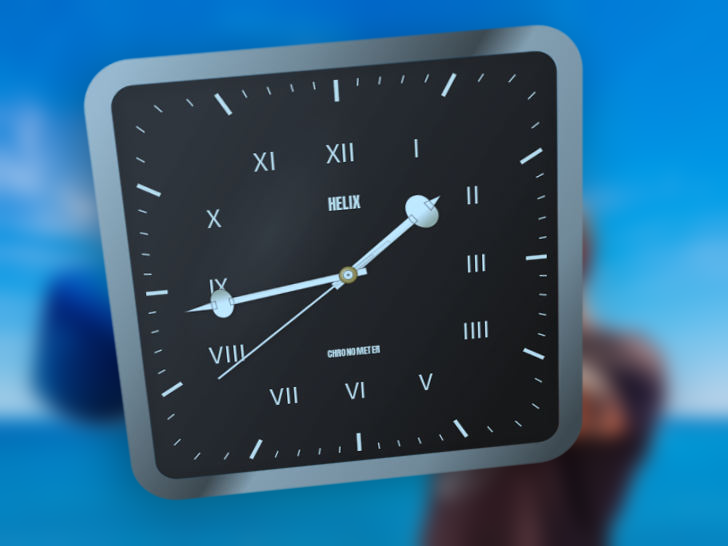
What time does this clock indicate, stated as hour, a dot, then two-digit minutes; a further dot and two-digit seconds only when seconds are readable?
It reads 1.43.39
